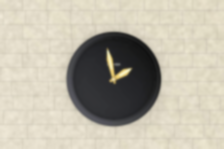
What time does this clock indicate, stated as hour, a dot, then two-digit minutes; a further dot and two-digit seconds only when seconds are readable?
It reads 1.58
